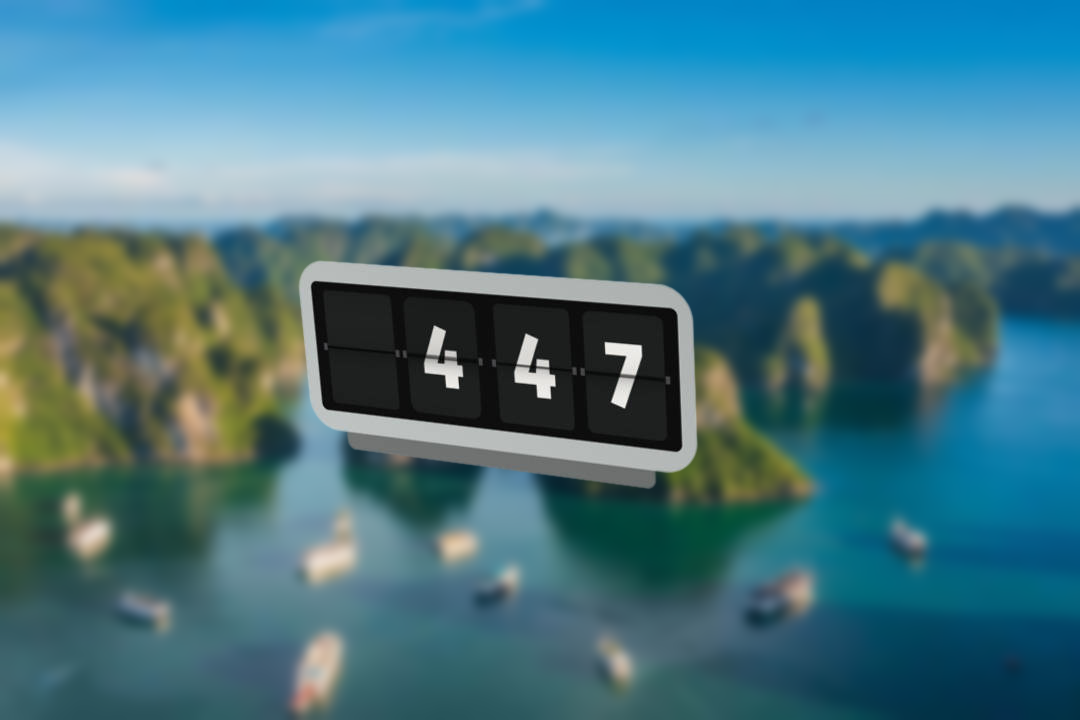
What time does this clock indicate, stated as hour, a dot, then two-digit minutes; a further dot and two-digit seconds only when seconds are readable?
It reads 4.47
